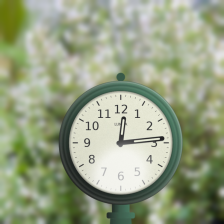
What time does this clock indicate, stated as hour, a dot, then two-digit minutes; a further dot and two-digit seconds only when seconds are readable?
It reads 12.14
